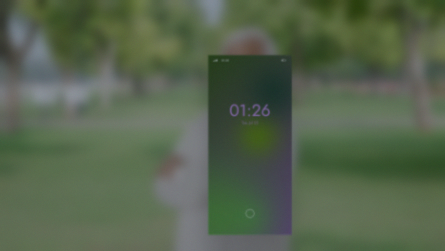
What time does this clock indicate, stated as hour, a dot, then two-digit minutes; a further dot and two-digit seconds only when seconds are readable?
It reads 1.26
